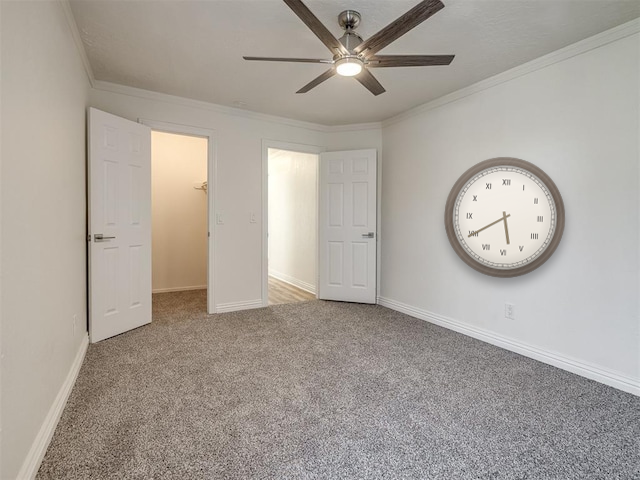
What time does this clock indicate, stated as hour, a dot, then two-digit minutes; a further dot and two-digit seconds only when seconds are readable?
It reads 5.40
